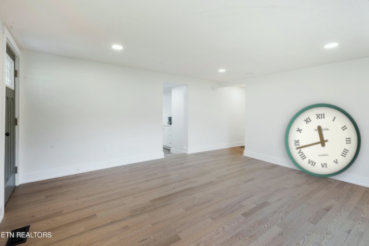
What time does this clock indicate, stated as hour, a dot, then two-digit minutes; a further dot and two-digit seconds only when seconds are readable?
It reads 11.43
